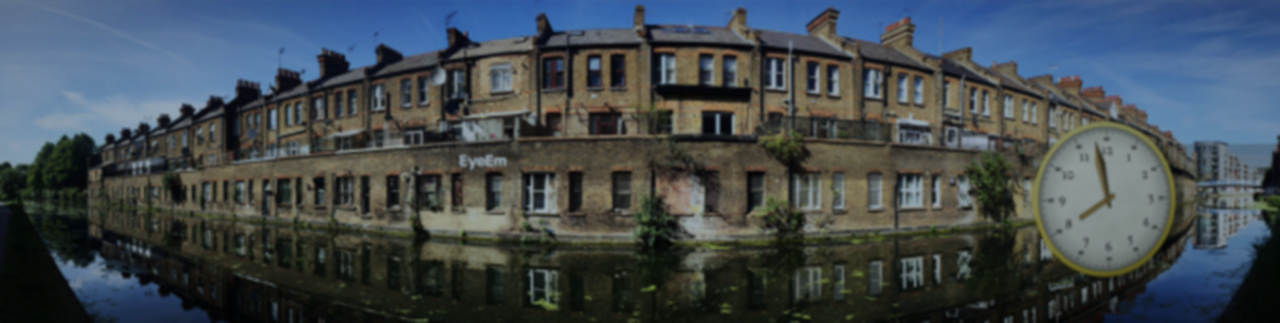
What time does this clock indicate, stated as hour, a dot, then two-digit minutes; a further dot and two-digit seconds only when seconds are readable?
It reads 7.58
